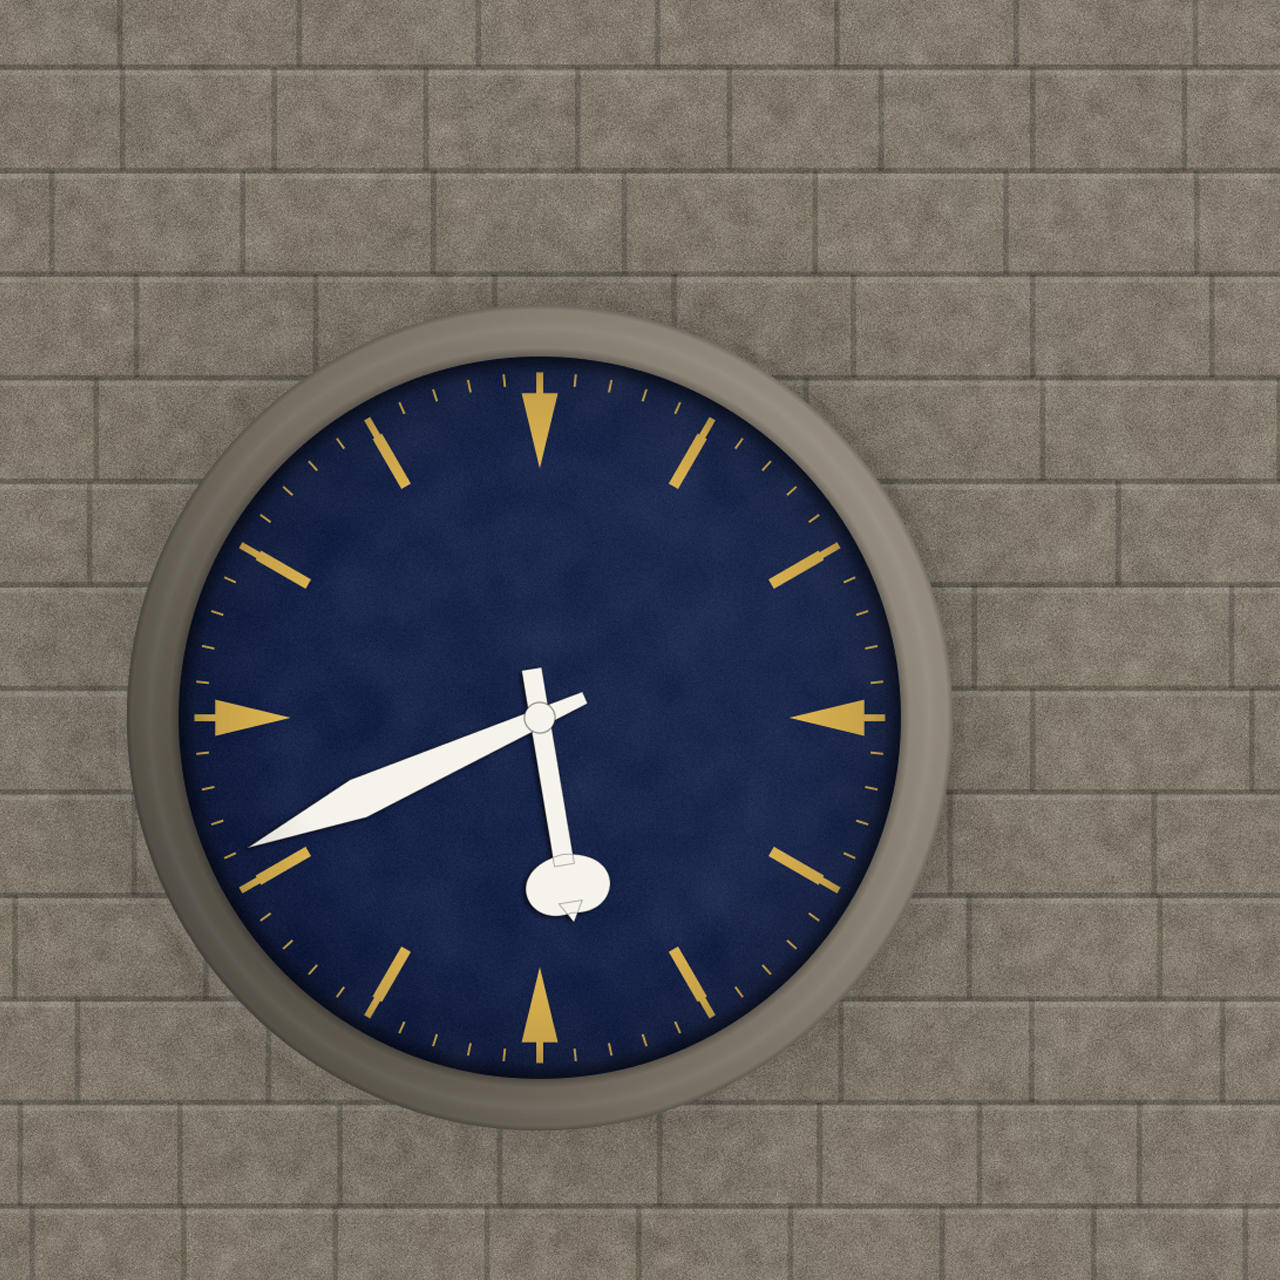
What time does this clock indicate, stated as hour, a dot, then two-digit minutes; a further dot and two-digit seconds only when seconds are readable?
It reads 5.41
